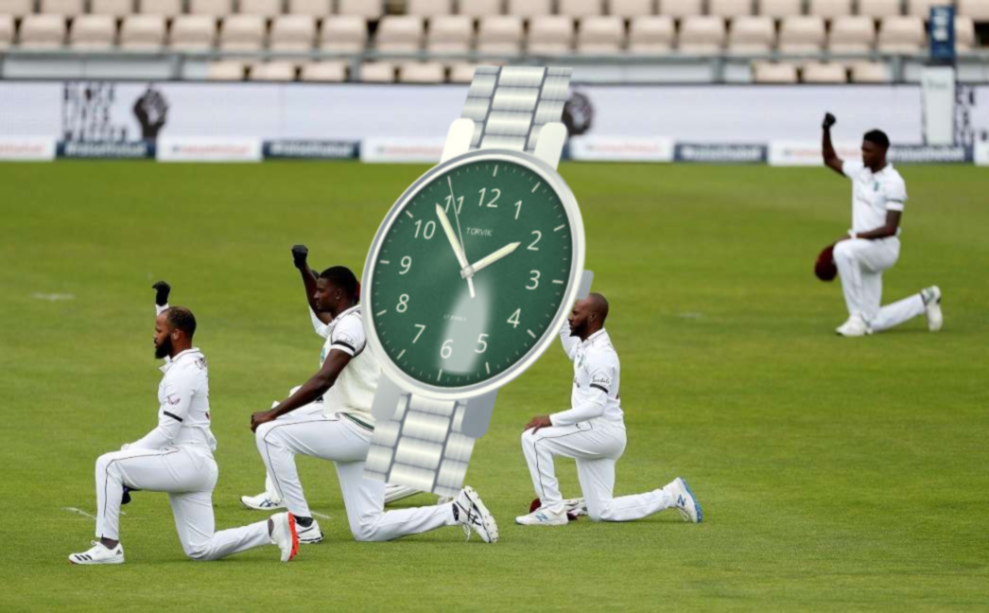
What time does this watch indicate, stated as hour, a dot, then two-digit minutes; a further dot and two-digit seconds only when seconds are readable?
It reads 1.52.55
